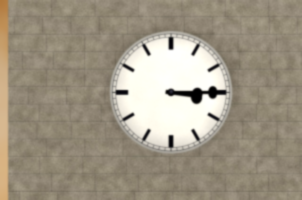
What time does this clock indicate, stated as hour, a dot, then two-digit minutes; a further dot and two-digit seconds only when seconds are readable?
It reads 3.15
